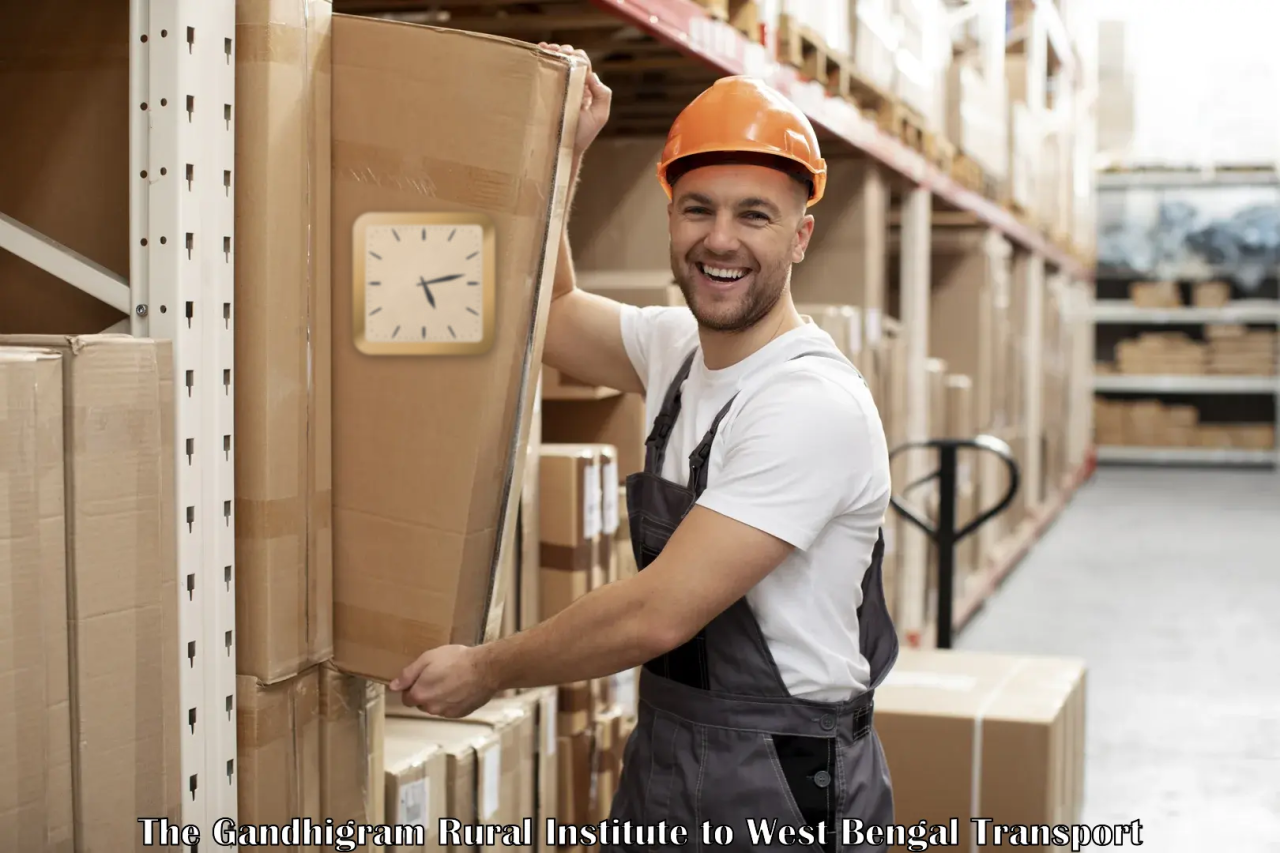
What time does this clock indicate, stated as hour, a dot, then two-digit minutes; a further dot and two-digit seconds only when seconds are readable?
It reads 5.13
